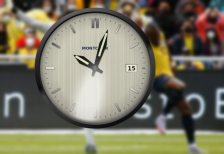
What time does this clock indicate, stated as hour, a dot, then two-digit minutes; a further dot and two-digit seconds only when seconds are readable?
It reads 10.03
